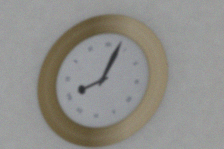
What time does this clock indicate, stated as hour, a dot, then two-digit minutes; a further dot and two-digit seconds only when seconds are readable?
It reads 8.03
